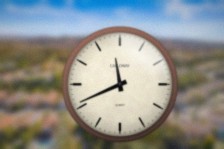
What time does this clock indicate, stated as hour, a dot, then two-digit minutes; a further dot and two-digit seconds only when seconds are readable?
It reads 11.41
